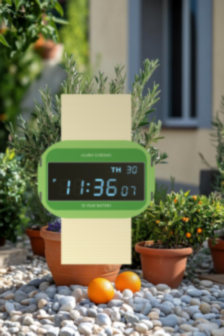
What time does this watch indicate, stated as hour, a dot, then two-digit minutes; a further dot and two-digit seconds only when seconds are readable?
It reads 11.36.07
